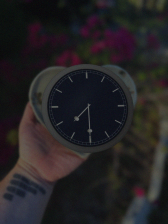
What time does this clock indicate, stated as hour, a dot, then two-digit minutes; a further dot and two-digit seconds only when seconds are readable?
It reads 7.30
